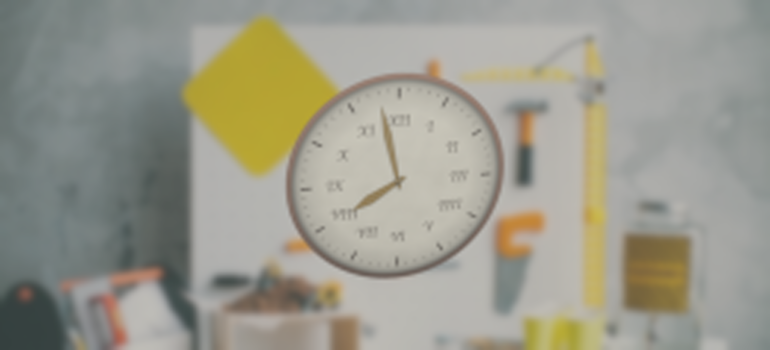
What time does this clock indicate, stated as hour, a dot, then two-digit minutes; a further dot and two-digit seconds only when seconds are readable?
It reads 7.58
